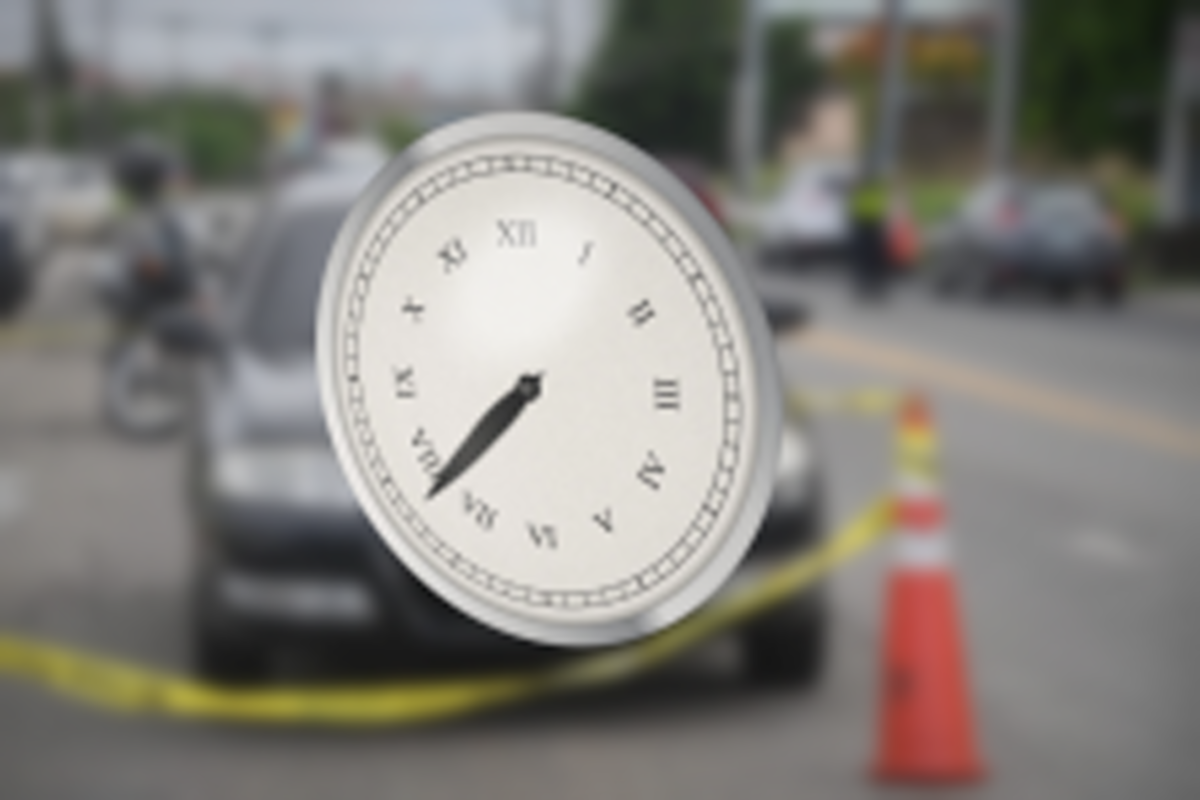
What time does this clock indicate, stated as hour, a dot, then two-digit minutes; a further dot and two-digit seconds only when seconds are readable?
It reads 7.38
